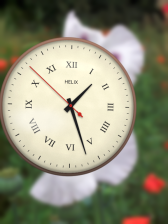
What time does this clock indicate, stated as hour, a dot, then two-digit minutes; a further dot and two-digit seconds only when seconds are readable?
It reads 1.26.52
